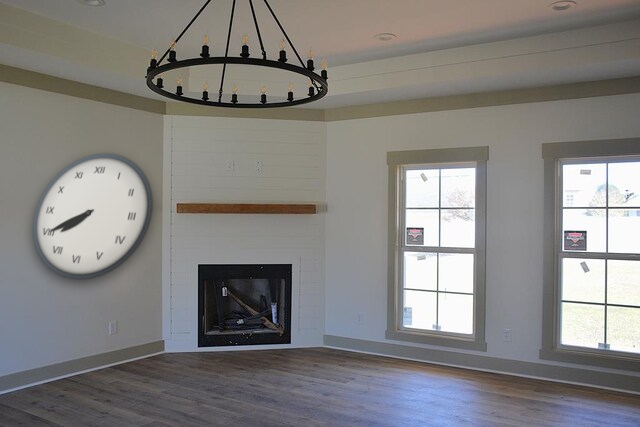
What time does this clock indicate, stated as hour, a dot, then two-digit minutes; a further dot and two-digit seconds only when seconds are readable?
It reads 7.40
